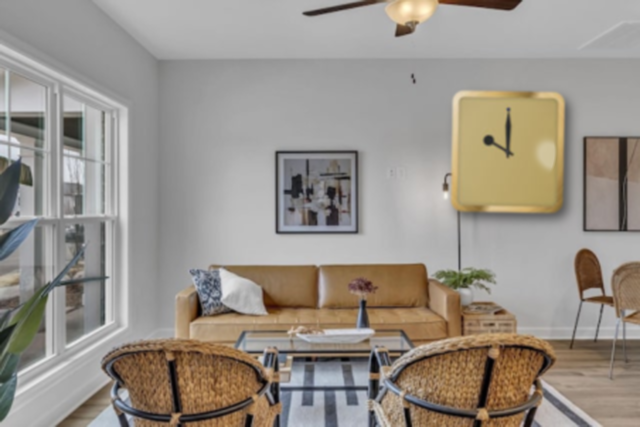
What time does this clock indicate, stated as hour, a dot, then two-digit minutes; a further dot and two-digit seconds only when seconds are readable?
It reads 10.00
